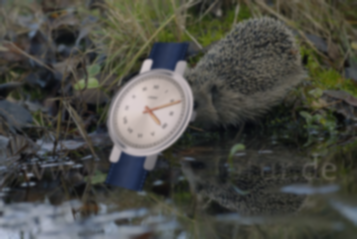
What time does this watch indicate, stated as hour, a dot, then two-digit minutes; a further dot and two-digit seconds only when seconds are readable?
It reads 4.11
